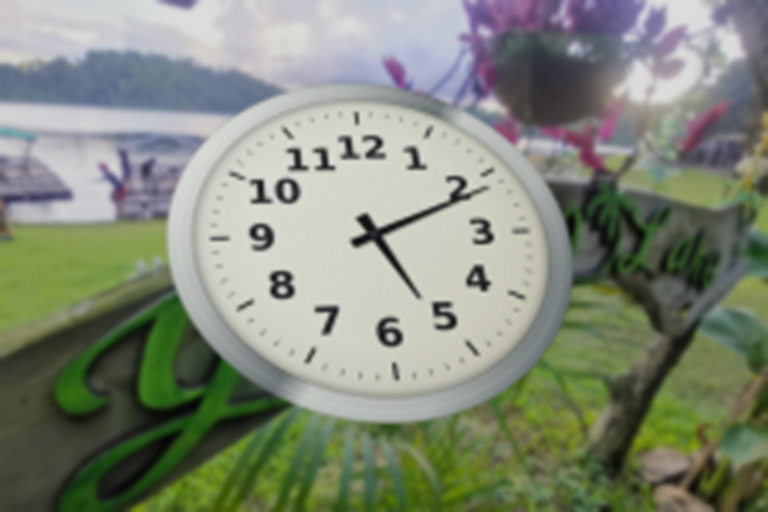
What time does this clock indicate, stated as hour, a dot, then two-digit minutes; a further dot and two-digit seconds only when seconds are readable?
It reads 5.11
